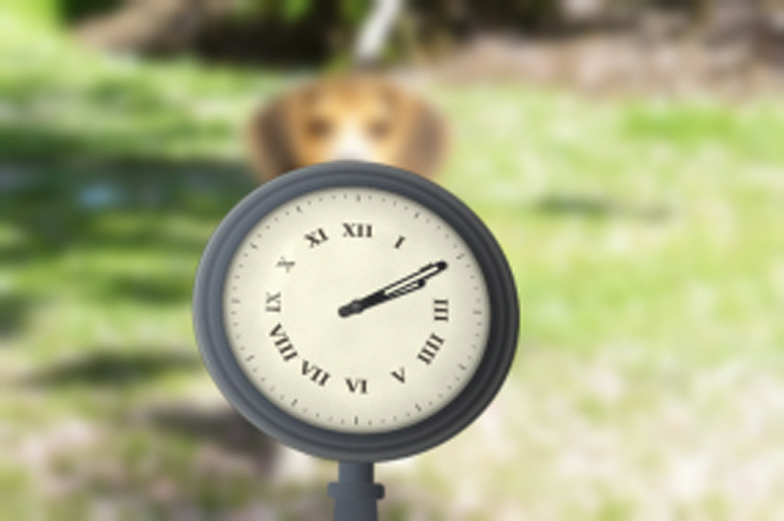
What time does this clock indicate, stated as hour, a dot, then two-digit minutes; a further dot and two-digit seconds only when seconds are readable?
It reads 2.10
